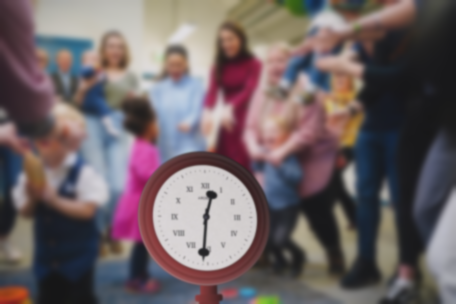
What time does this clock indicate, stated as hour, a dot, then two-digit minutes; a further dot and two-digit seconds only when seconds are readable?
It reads 12.31
